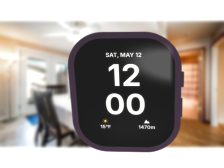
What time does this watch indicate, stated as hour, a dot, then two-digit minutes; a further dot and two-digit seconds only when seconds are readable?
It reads 12.00
